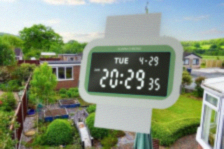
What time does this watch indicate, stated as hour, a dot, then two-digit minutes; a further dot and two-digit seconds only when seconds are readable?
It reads 20.29.35
